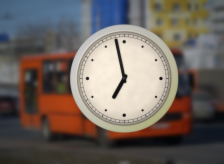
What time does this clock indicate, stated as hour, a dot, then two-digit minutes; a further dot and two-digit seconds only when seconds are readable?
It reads 6.58
